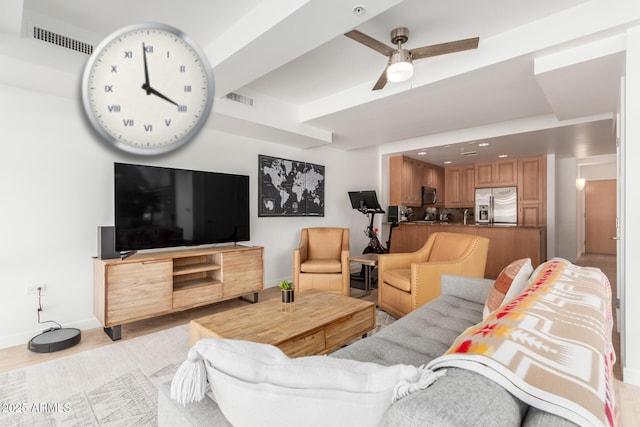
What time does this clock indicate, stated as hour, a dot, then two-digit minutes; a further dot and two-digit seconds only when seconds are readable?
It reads 3.59
